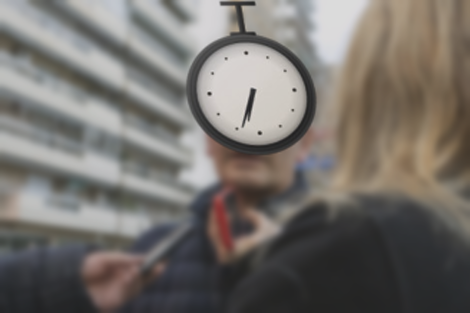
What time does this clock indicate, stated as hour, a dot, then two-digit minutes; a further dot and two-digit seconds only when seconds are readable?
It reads 6.34
